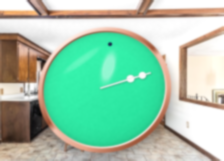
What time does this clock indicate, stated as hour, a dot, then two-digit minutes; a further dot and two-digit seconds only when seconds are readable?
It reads 2.11
